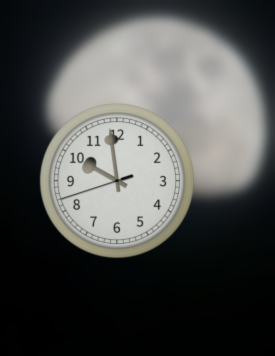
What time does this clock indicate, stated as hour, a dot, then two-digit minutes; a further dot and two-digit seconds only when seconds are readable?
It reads 9.58.42
